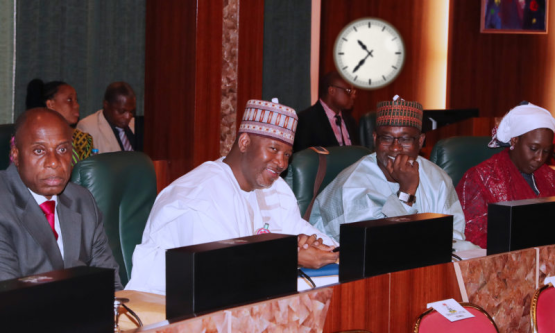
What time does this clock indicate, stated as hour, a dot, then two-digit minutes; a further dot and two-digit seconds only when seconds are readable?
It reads 10.37
